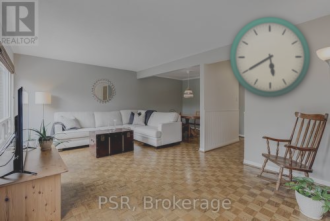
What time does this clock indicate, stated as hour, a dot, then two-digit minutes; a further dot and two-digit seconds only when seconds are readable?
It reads 5.40
